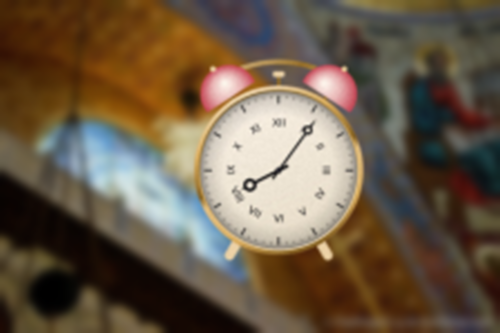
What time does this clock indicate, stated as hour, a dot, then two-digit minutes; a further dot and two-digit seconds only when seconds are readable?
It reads 8.06
